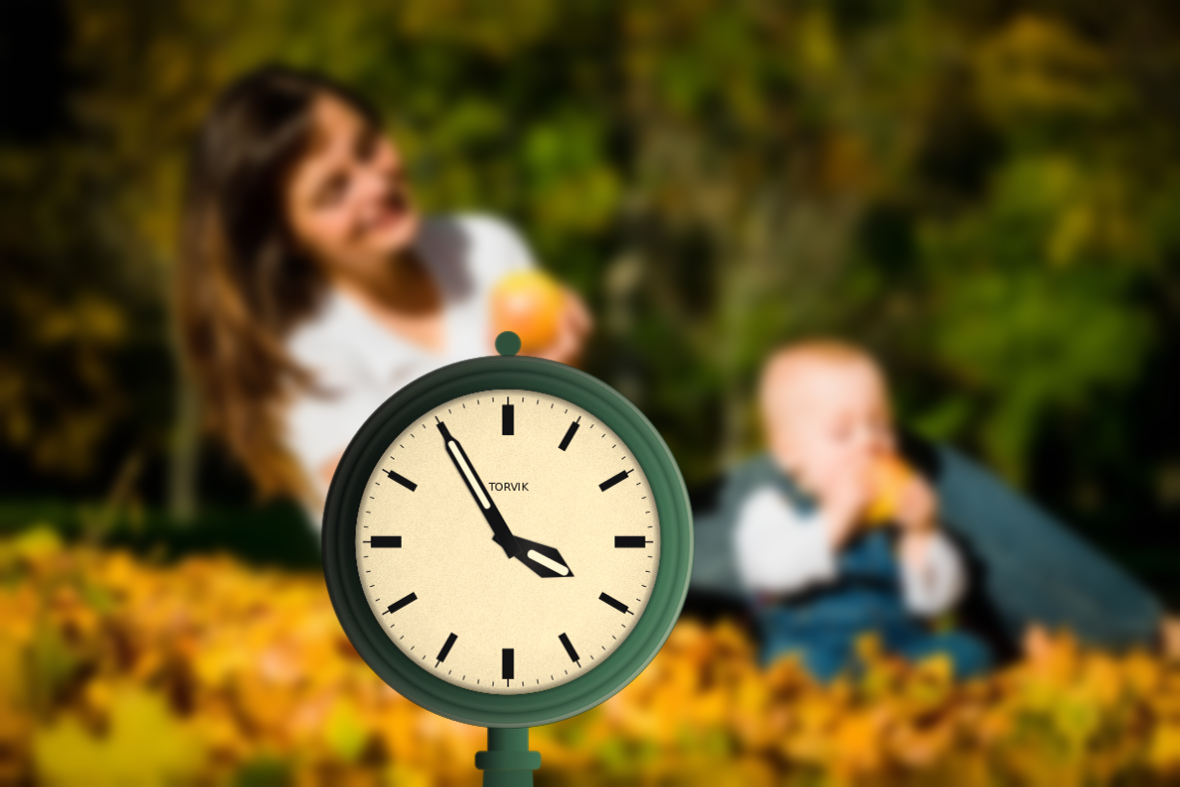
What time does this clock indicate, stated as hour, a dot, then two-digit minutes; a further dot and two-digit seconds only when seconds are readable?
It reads 3.55
